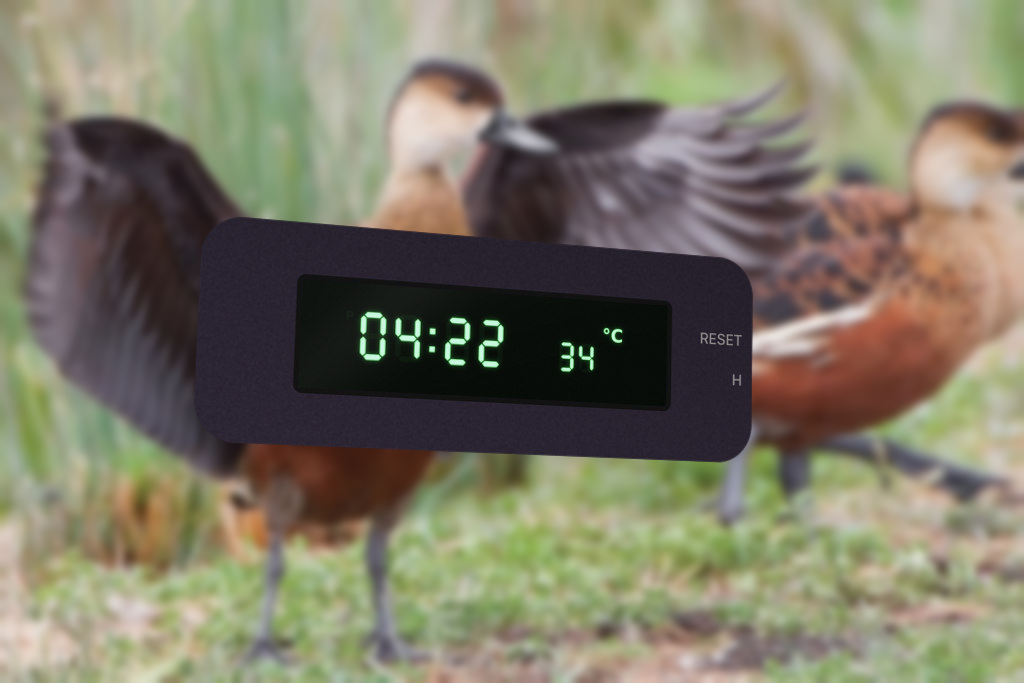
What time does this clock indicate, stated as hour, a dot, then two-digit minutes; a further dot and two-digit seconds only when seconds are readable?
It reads 4.22
